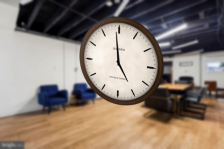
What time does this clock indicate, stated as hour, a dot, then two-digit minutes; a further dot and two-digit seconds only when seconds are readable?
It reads 4.59
